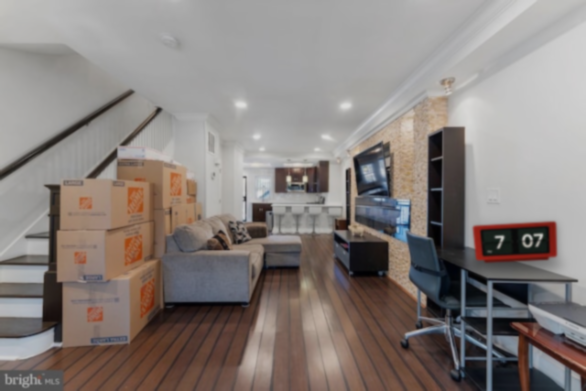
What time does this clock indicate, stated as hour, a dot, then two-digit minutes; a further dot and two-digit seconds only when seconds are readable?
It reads 7.07
